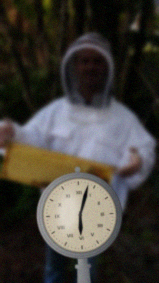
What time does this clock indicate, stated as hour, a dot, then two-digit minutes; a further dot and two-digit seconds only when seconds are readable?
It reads 6.03
